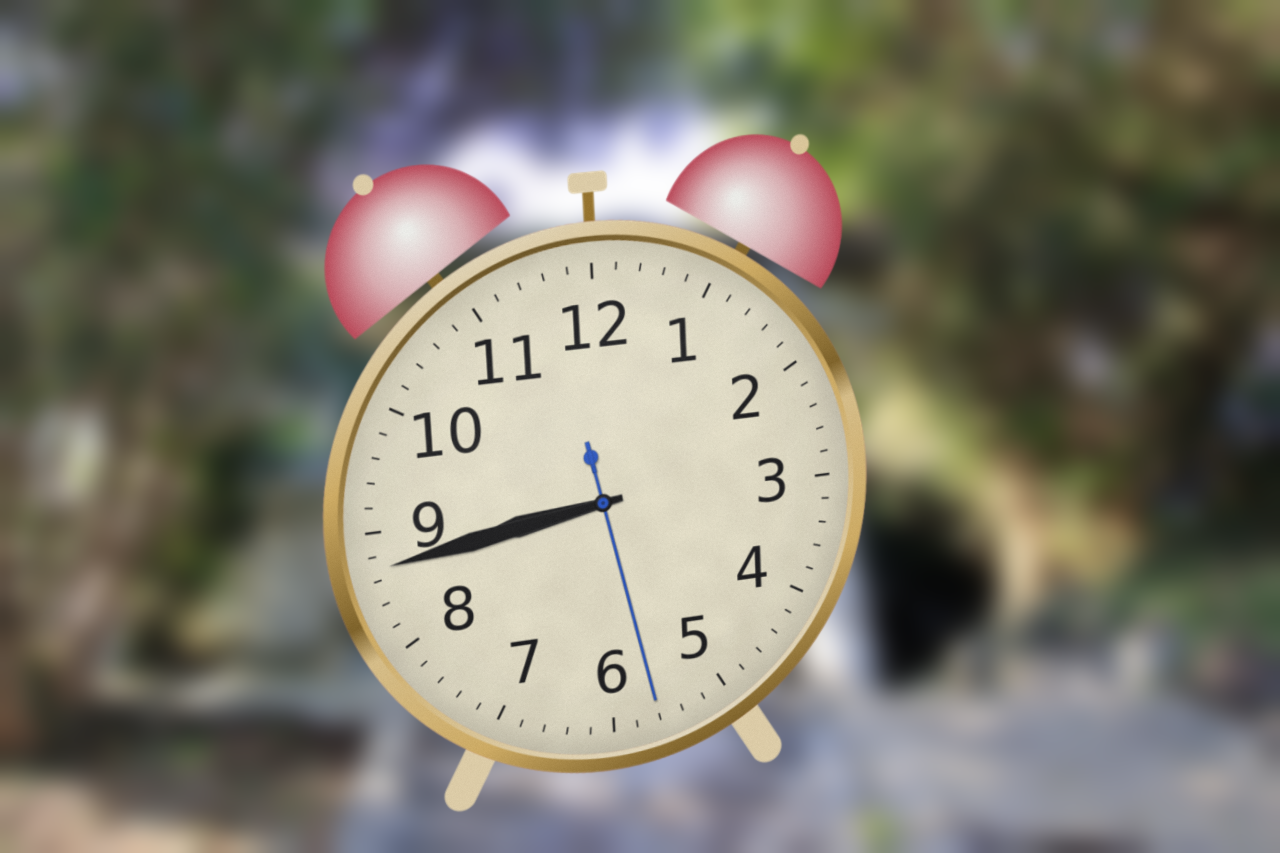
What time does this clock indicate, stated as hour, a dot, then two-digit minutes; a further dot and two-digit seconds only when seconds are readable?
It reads 8.43.28
